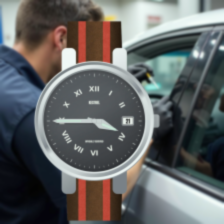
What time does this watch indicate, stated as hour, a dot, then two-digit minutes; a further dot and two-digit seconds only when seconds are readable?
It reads 3.45
